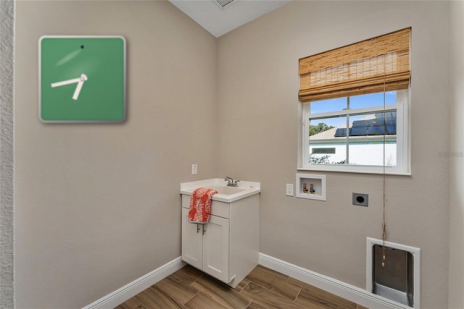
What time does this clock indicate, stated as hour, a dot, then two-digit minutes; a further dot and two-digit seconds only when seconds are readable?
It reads 6.43
